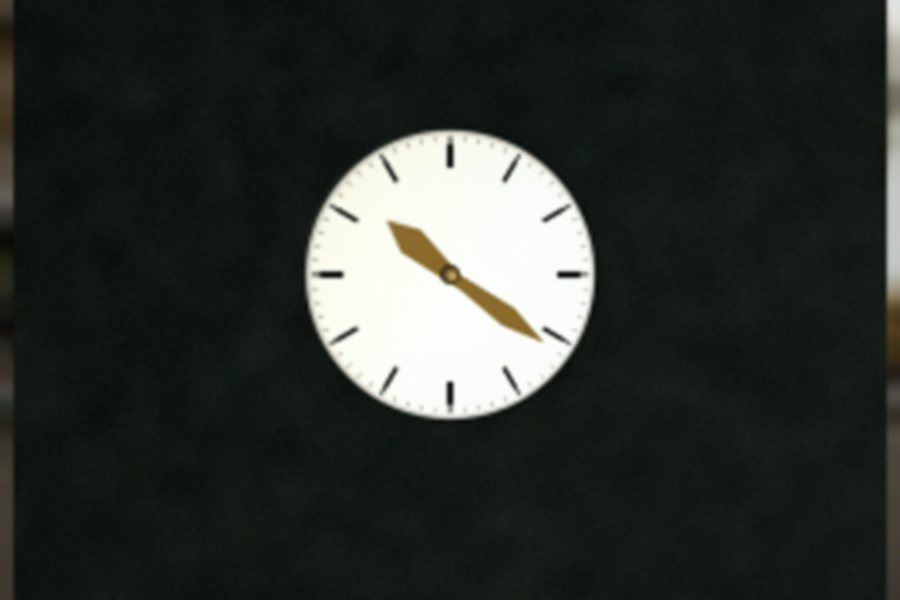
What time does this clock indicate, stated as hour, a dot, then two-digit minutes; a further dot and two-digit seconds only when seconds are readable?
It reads 10.21
